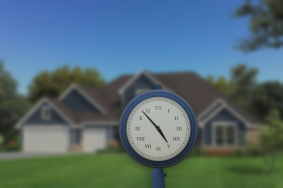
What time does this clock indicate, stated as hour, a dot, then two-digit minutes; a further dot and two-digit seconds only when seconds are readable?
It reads 4.53
